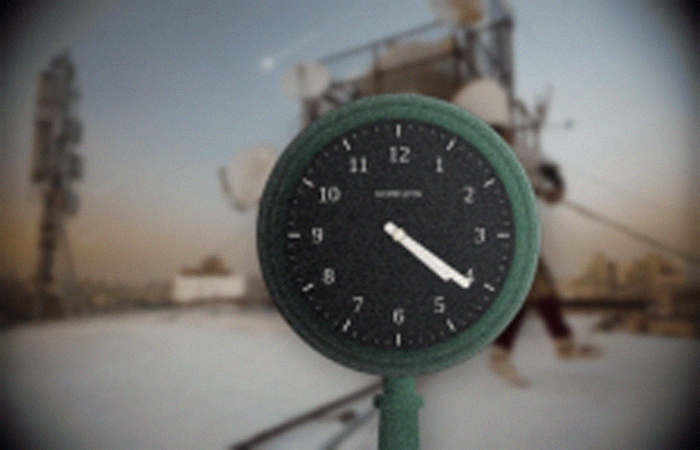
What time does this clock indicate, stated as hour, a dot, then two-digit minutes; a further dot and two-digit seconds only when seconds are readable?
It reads 4.21
